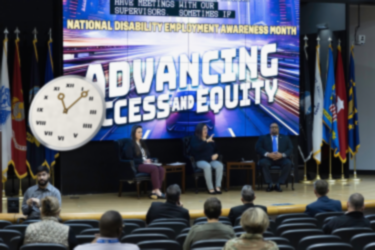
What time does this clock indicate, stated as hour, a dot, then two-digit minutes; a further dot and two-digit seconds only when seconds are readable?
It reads 11.07
